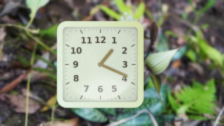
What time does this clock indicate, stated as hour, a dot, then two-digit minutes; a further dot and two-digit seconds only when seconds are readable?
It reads 1.19
